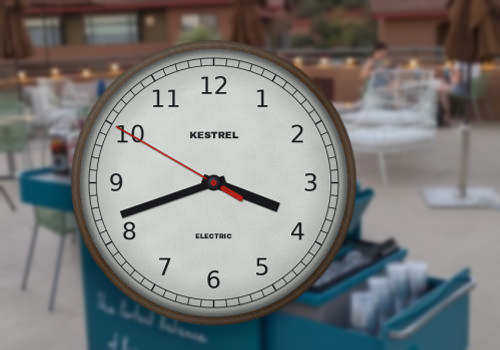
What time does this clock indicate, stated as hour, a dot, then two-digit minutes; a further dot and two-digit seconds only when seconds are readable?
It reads 3.41.50
